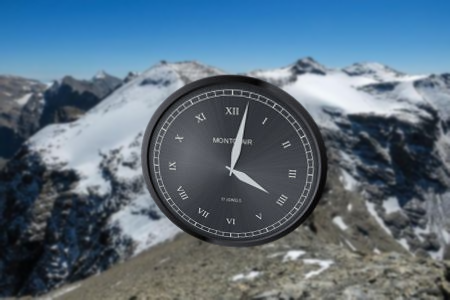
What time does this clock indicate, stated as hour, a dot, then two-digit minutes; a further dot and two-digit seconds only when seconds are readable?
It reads 4.02
